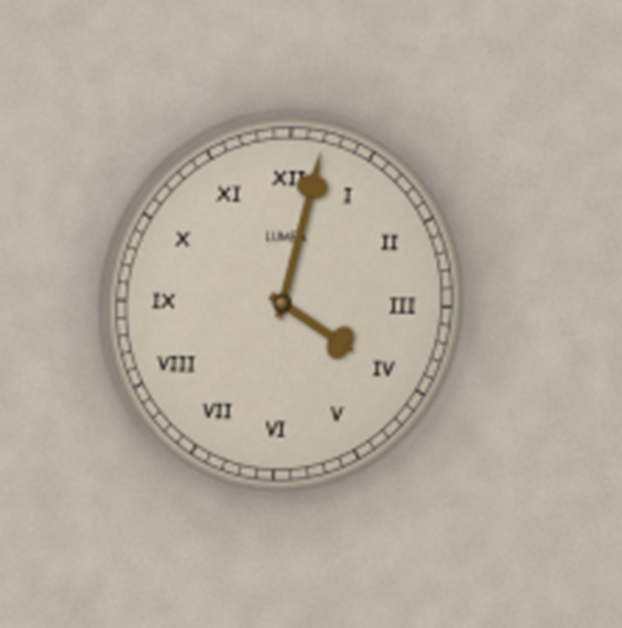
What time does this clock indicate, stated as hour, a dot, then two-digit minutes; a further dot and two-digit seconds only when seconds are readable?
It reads 4.02
